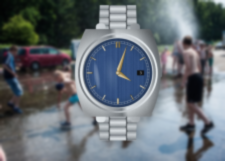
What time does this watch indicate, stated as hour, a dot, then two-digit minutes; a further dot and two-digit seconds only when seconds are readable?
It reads 4.03
